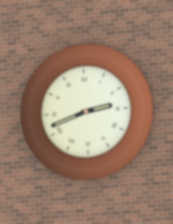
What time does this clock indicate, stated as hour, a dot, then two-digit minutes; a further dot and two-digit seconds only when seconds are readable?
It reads 2.42
